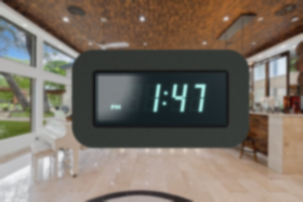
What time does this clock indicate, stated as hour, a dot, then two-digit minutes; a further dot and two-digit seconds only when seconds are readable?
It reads 1.47
